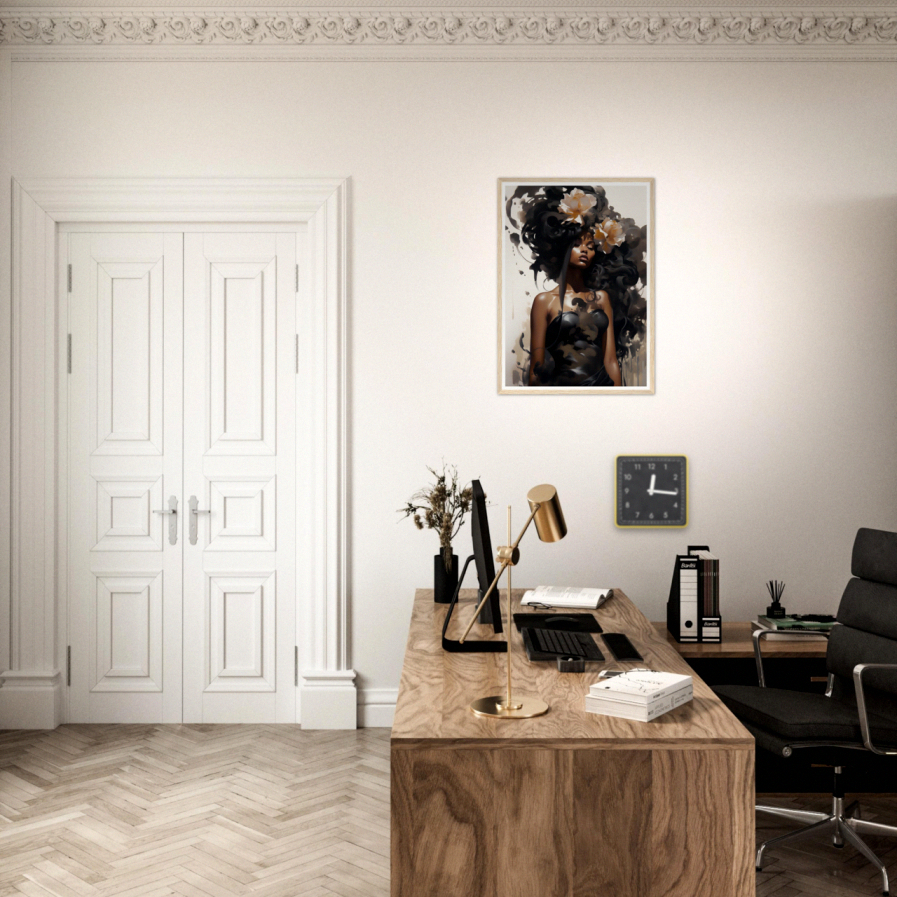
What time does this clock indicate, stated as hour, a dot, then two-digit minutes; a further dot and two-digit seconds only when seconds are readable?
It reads 12.16
